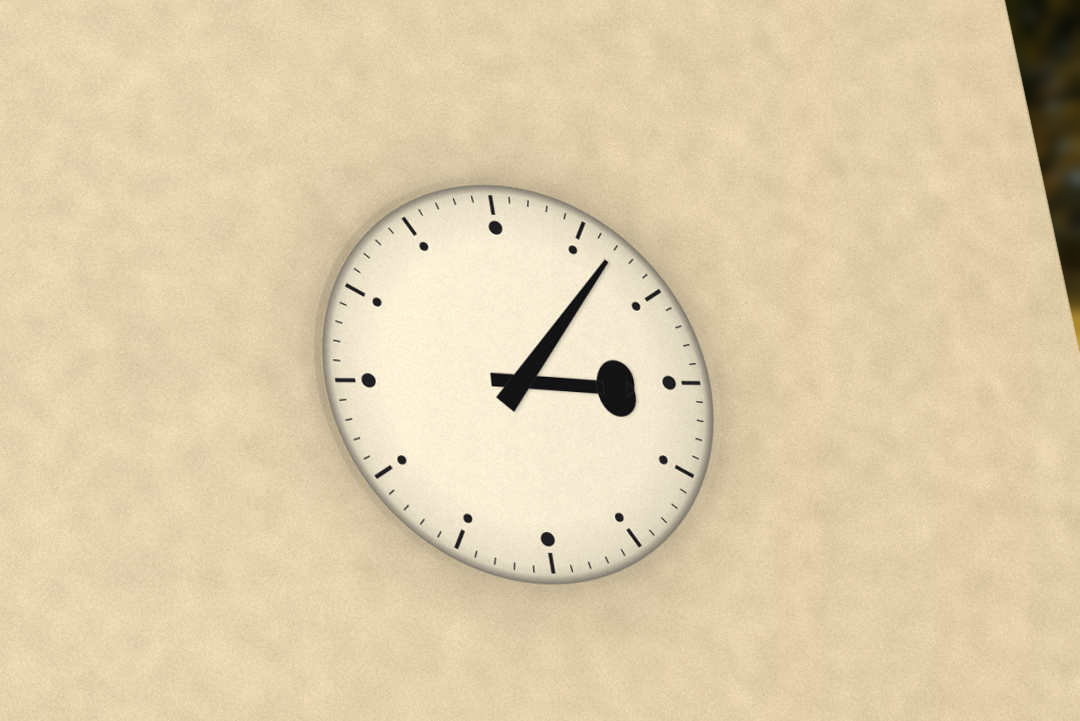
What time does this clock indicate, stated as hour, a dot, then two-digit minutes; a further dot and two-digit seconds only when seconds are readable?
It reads 3.07
